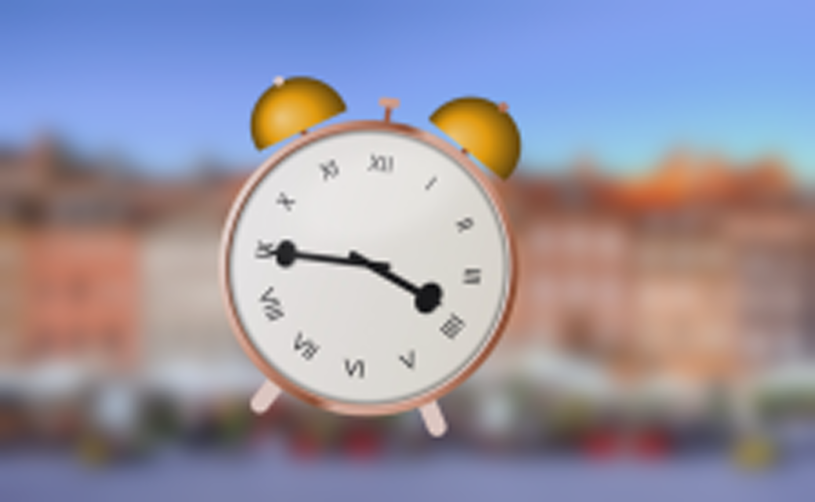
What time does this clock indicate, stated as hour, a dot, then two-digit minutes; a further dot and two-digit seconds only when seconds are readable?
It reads 3.45
